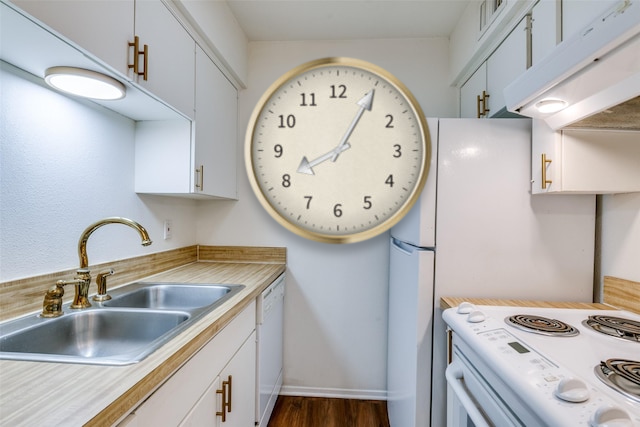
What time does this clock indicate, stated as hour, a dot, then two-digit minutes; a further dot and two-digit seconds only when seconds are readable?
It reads 8.05
